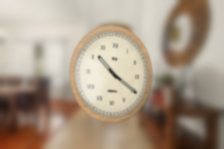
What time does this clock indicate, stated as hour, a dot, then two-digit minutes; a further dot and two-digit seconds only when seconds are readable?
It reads 10.20
